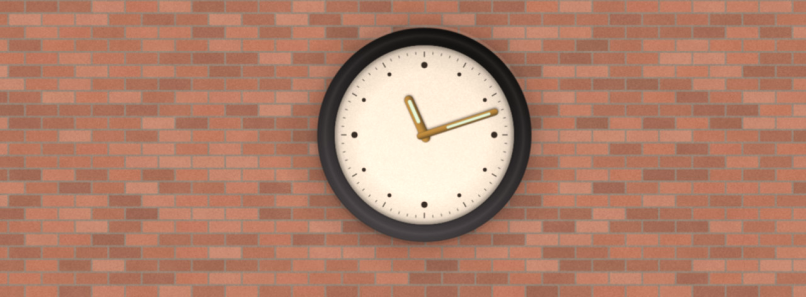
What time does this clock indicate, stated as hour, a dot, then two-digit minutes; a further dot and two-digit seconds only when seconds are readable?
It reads 11.12
